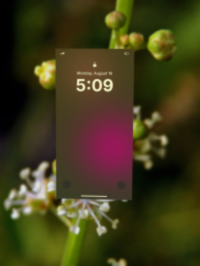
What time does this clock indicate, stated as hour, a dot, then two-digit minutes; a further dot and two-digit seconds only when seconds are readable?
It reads 5.09
